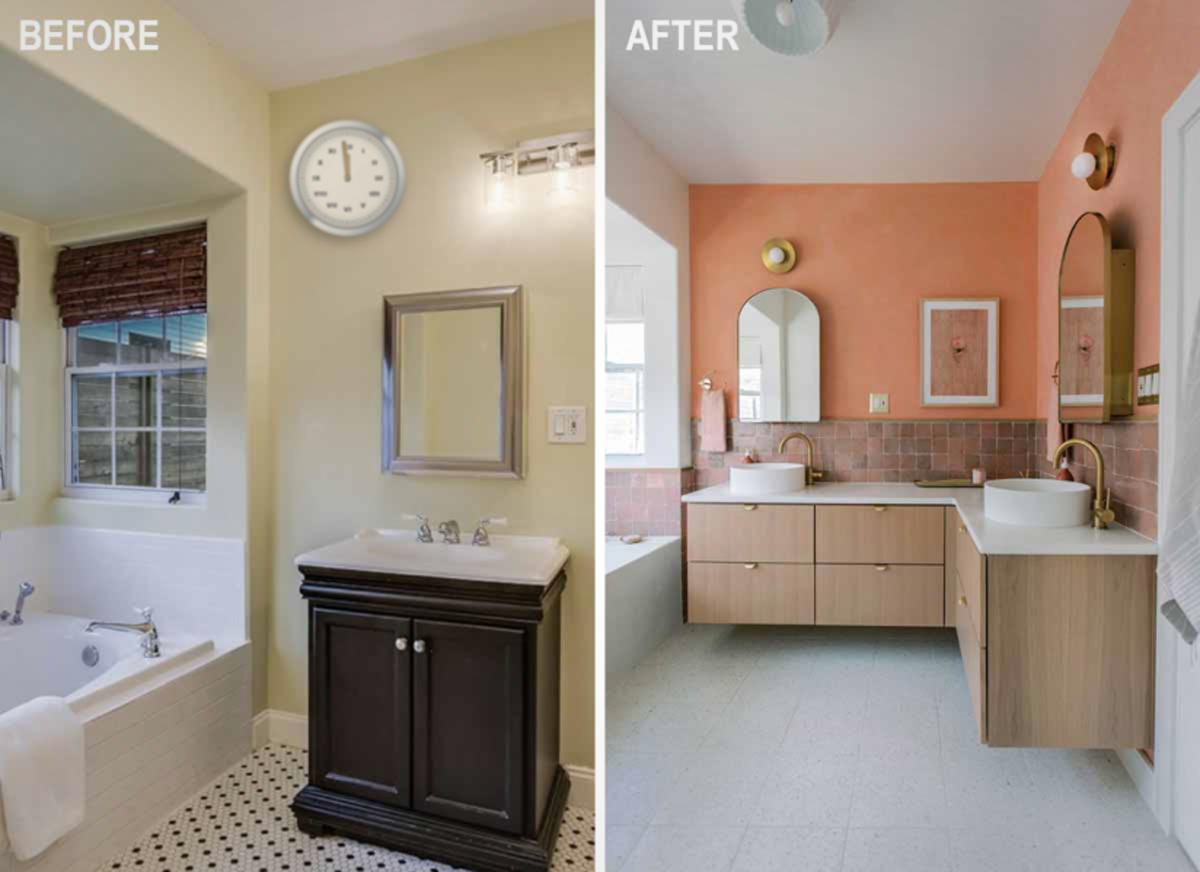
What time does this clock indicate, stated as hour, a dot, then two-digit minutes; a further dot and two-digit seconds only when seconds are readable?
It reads 11.59
